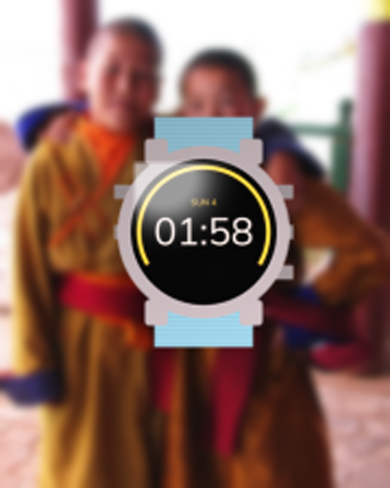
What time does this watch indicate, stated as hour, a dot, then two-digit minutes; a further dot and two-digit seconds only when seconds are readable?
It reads 1.58
